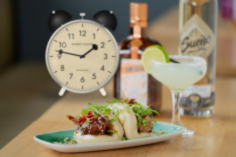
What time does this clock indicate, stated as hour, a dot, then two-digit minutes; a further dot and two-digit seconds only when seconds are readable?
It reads 1.47
